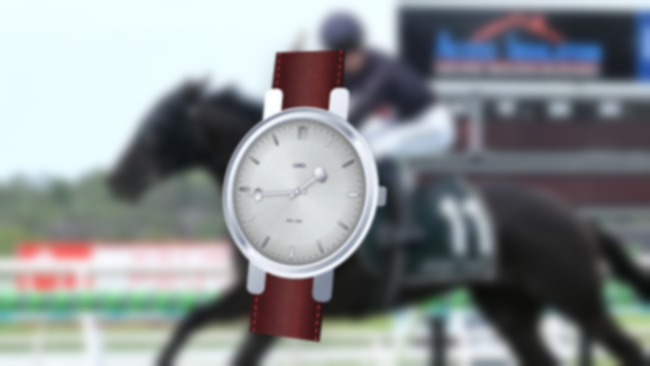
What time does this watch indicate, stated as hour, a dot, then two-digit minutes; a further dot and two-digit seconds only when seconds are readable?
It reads 1.44
